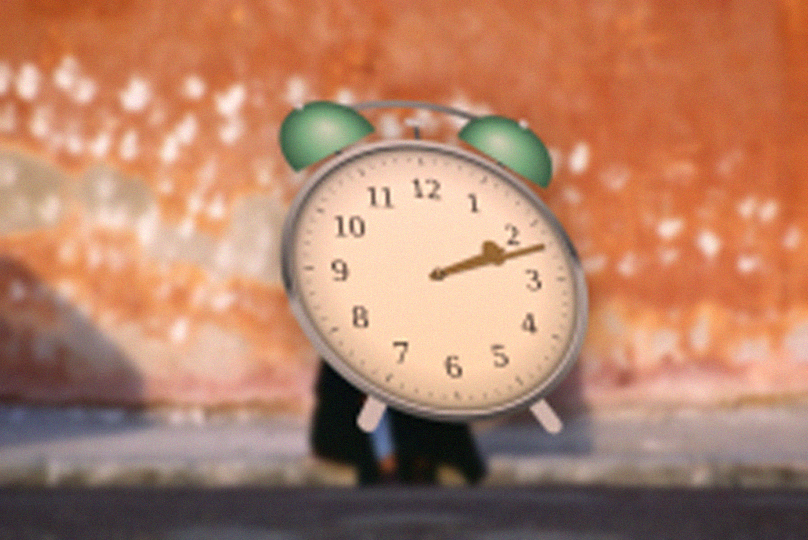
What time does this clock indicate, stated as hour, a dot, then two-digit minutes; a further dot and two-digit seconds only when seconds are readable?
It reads 2.12
